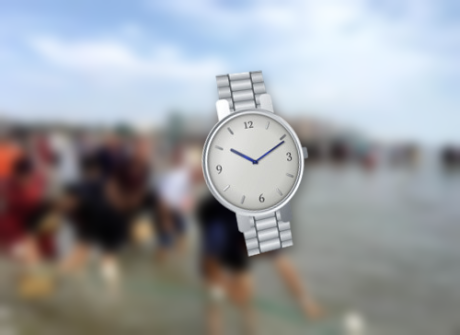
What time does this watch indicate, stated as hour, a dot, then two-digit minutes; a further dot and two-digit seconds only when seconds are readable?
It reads 10.11
